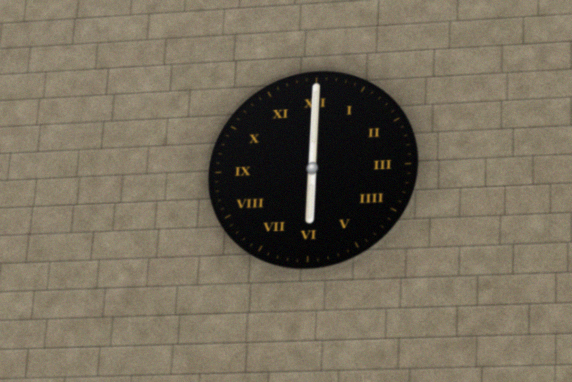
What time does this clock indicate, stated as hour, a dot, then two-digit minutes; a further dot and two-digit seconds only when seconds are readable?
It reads 6.00
